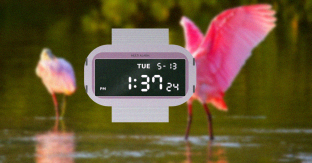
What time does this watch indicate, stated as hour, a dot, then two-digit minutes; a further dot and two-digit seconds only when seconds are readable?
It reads 1.37.24
